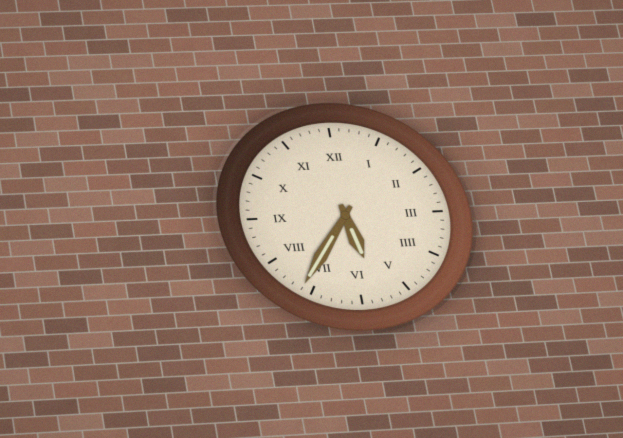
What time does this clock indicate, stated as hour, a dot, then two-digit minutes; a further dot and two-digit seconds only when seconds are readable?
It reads 5.36
